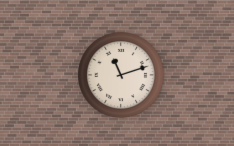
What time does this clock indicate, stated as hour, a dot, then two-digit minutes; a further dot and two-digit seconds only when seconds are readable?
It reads 11.12
